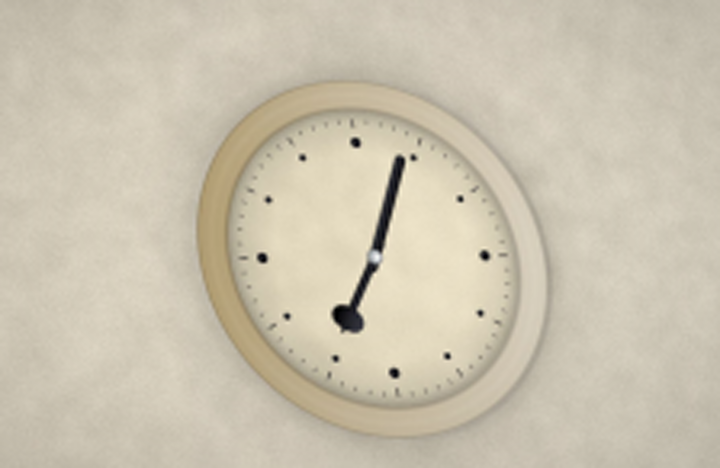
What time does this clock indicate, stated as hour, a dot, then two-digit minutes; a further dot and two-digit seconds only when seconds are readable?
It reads 7.04
